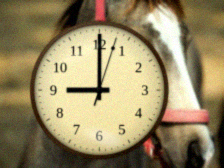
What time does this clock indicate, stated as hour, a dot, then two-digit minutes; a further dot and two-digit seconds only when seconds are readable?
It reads 9.00.03
